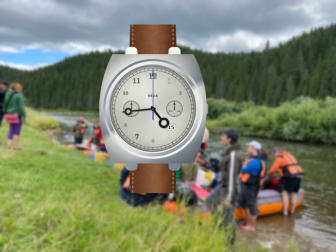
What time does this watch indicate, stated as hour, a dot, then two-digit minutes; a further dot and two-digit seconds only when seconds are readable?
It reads 4.44
